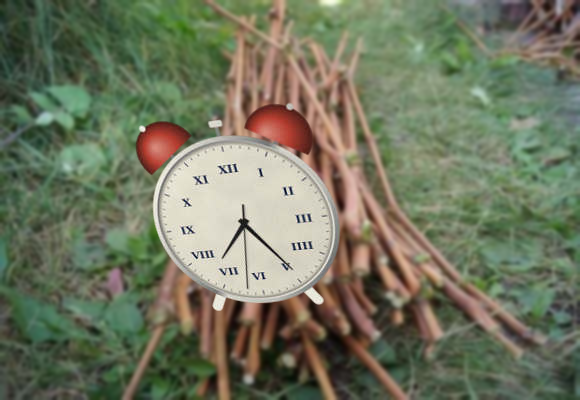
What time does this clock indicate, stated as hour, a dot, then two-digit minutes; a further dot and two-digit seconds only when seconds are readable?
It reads 7.24.32
